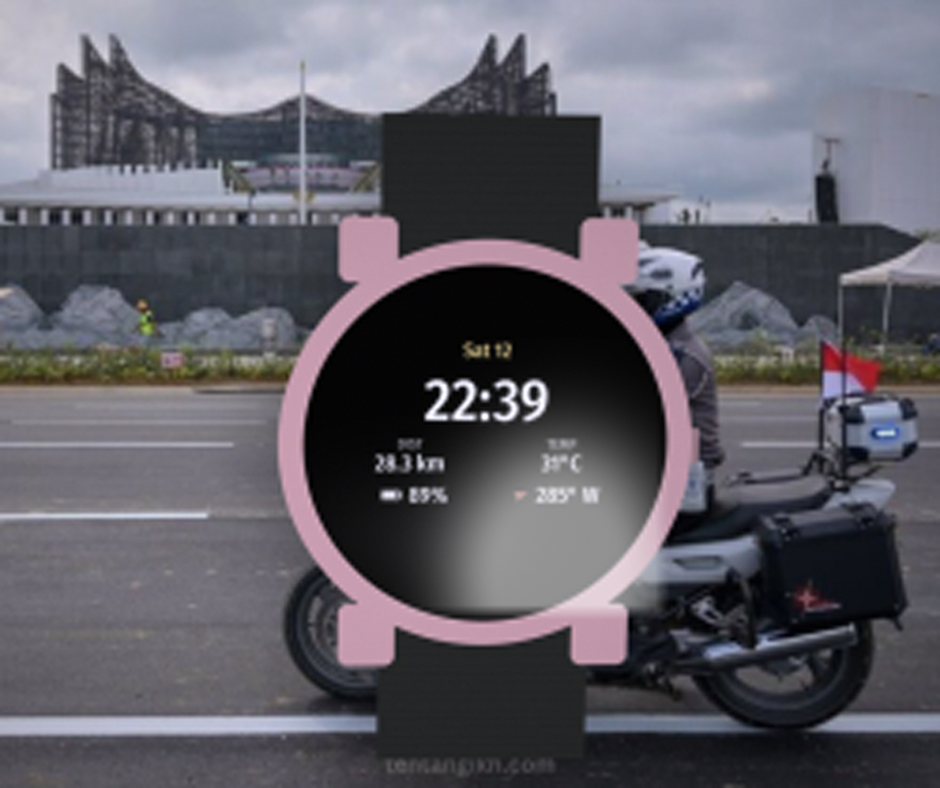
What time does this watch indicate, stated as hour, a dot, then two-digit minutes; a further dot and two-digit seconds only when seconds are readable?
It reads 22.39
